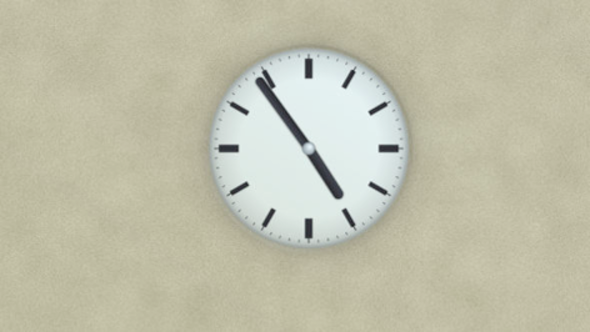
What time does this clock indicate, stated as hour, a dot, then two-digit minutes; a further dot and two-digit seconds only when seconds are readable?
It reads 4.54
